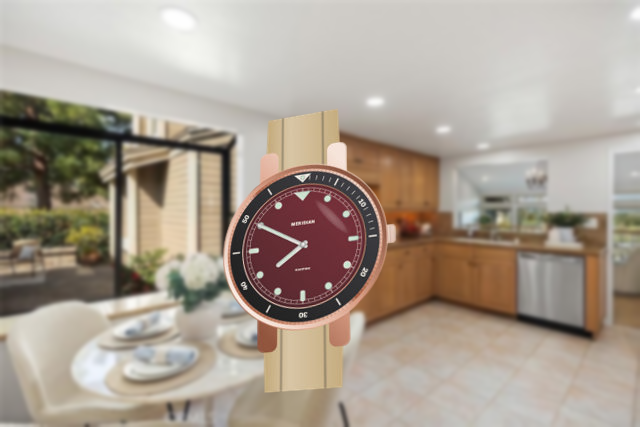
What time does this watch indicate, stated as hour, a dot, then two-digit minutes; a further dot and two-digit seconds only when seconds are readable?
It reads 7.50
